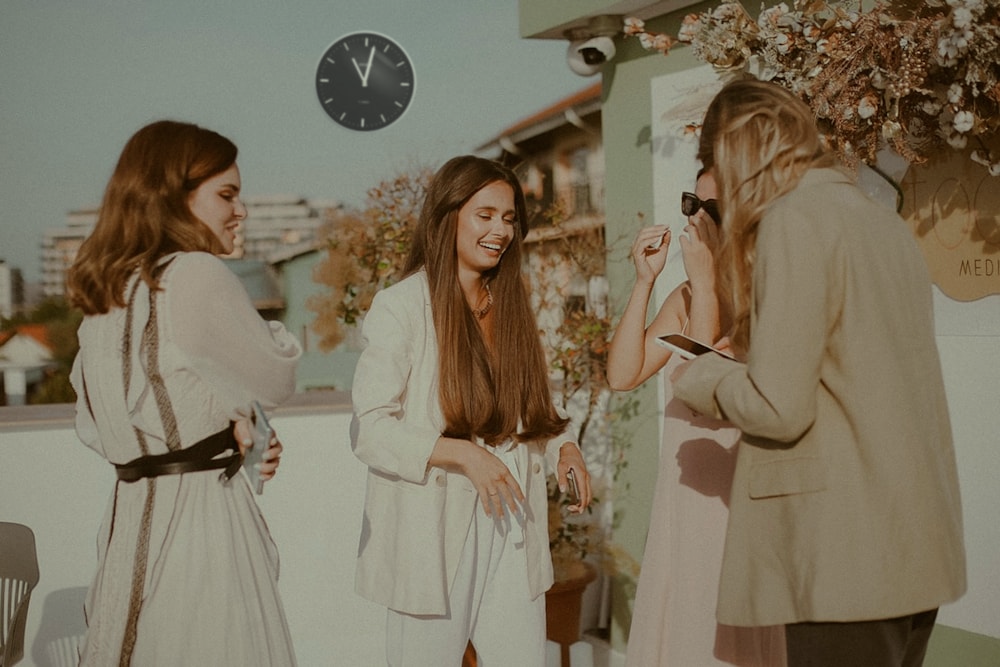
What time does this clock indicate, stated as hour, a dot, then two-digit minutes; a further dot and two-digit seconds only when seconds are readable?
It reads 11.02
